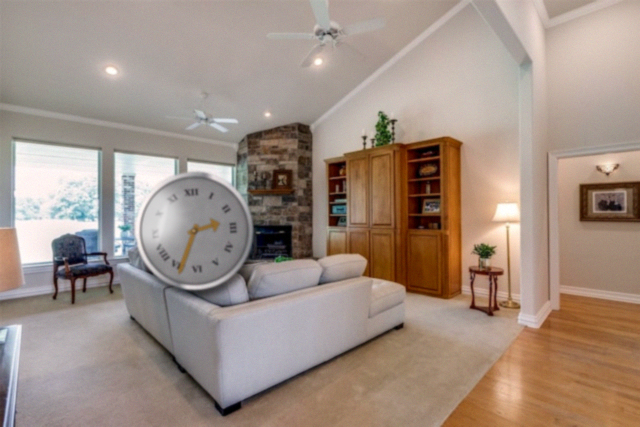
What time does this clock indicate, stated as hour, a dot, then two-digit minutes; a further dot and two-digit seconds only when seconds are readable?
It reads 2.34
